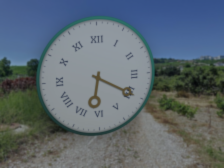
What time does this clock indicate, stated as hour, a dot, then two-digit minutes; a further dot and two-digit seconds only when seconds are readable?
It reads 6.20
